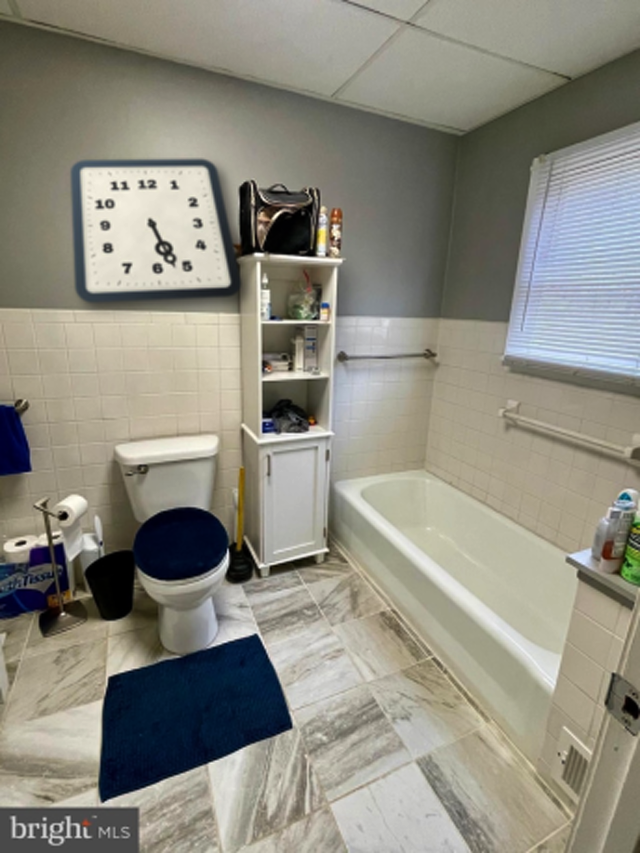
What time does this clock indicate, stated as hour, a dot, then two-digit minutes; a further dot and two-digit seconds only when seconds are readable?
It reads 5.27
